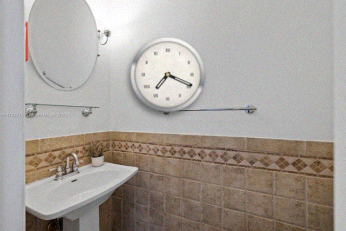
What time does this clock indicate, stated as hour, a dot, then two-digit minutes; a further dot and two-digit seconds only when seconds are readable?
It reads 7.19
